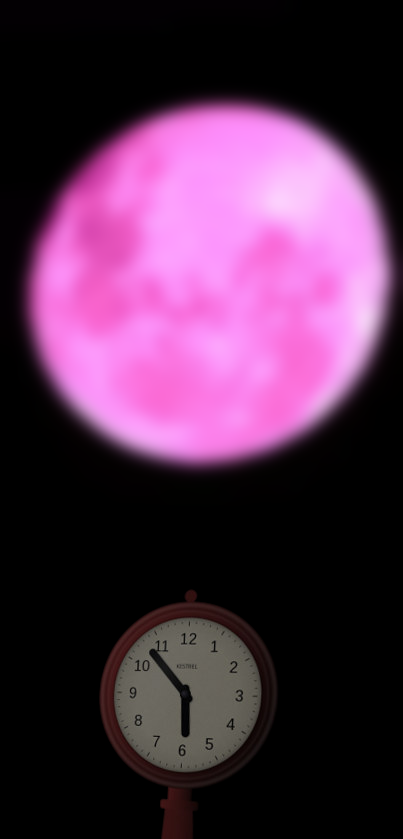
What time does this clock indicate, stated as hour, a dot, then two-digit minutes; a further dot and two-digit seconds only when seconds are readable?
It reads 5.53
